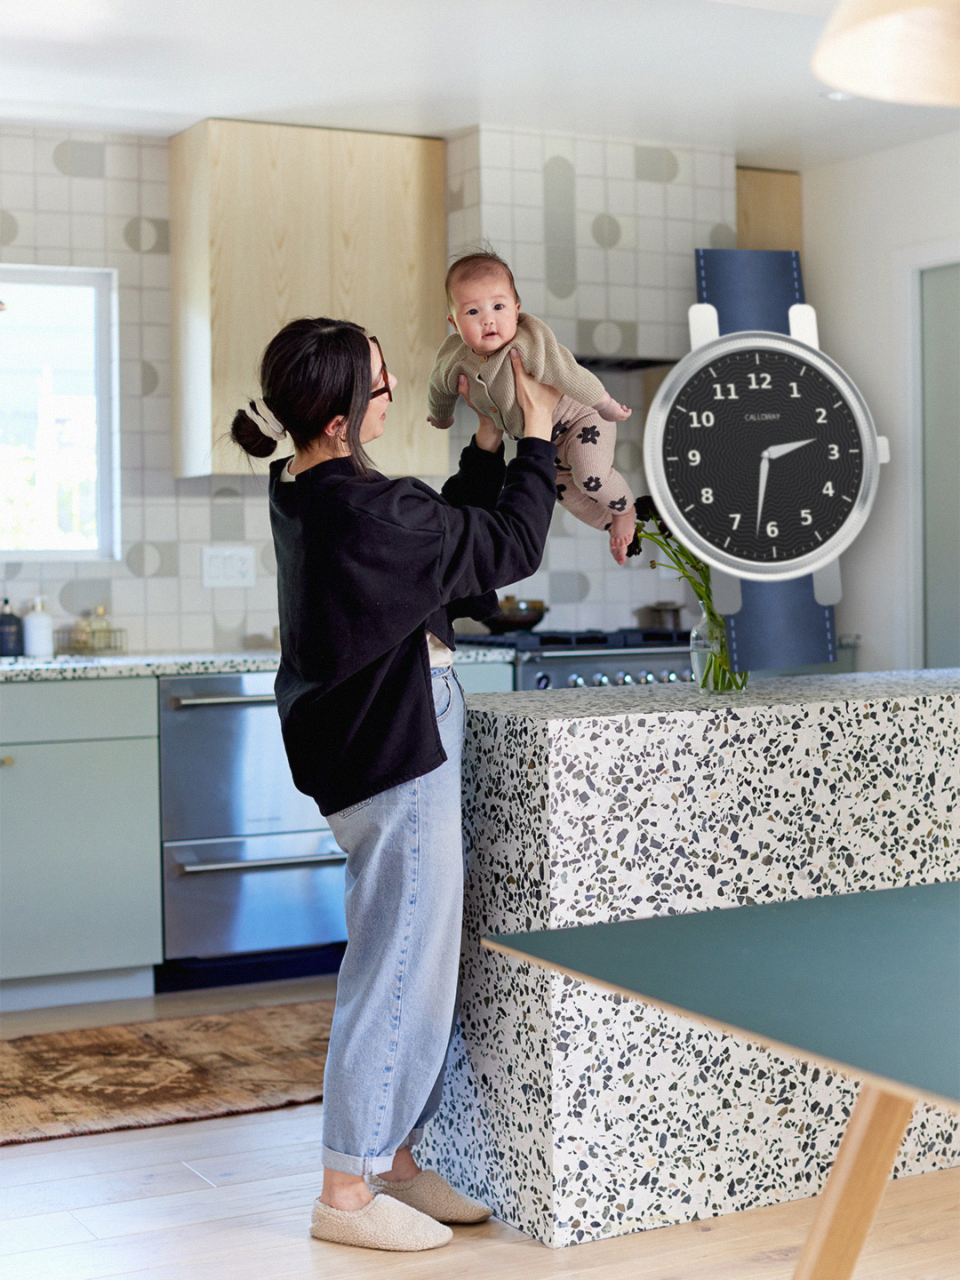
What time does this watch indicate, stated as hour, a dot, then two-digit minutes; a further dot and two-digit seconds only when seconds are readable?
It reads 2.32
